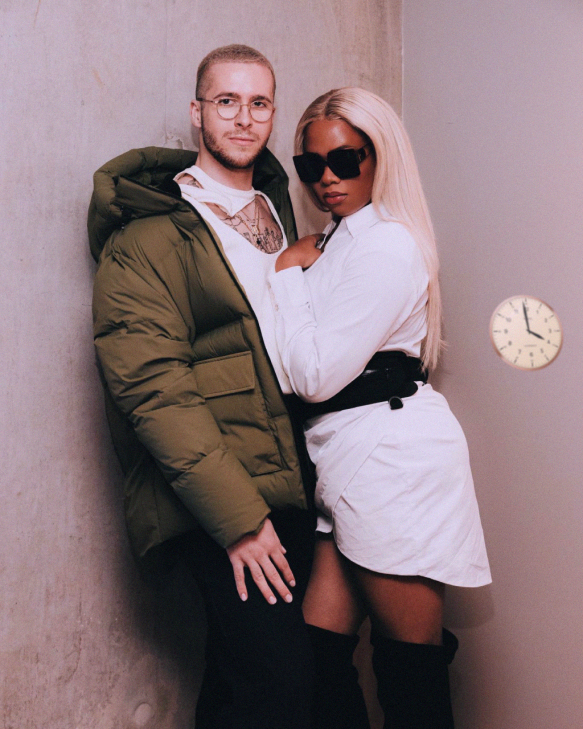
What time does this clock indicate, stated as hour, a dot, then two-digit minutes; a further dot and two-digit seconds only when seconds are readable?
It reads 3.59
